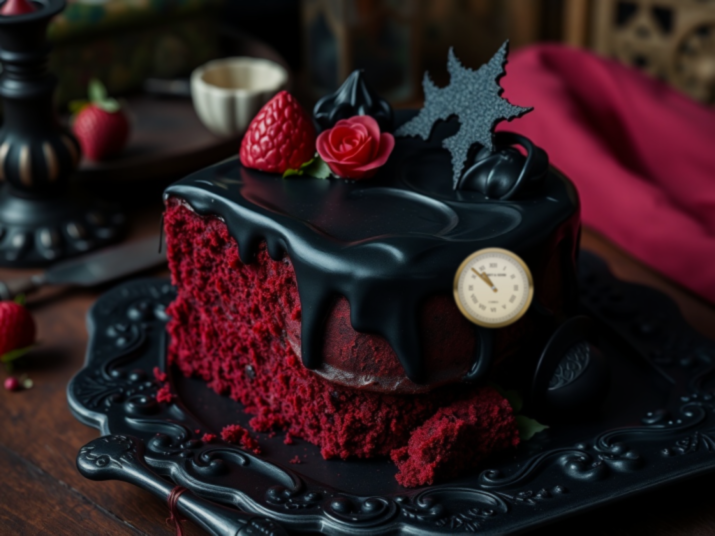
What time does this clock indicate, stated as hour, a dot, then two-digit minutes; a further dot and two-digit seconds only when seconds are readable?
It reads 10.52
